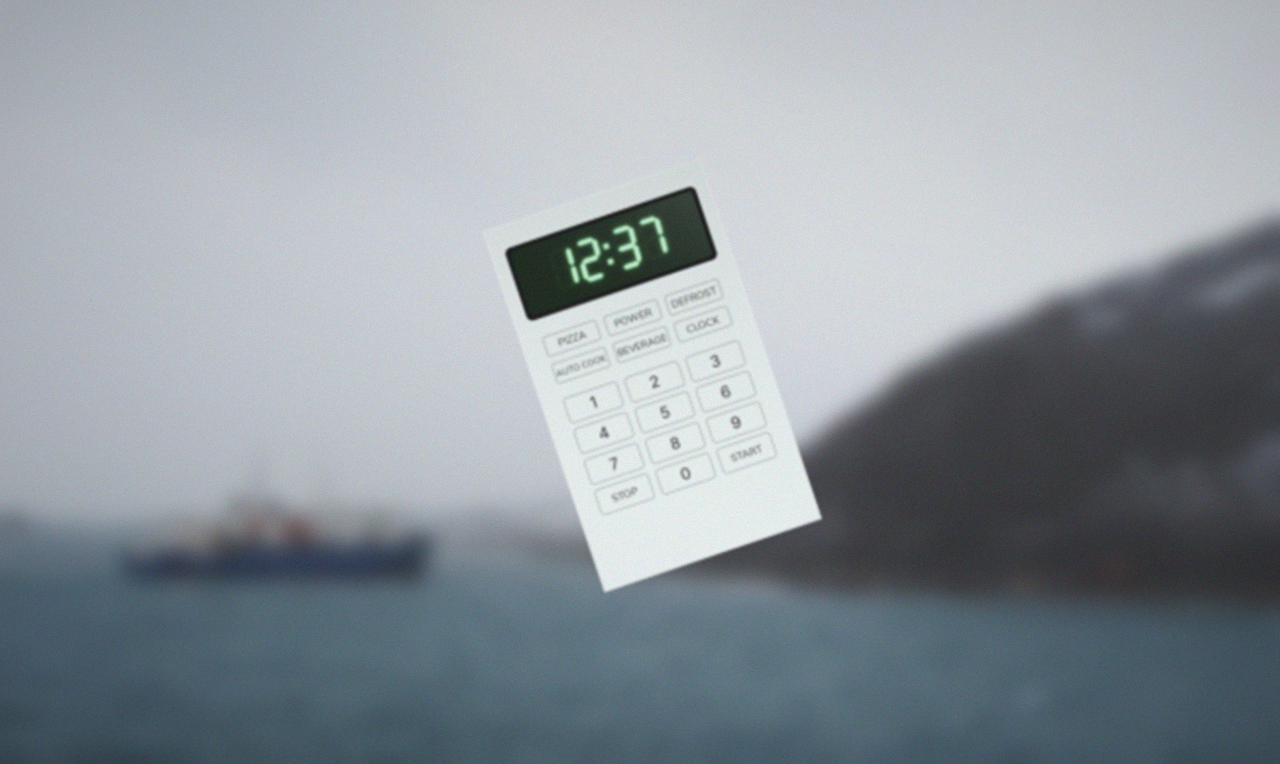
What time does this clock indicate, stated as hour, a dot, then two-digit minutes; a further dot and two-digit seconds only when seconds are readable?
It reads 12.37
